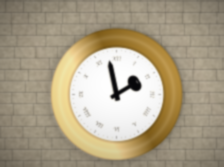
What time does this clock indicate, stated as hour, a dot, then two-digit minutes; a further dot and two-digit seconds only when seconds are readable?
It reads 1.58
